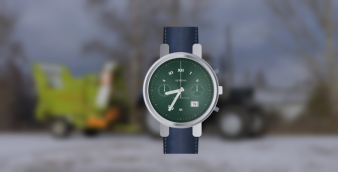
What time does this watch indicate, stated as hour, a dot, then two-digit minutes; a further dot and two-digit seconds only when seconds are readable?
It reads 8.35
